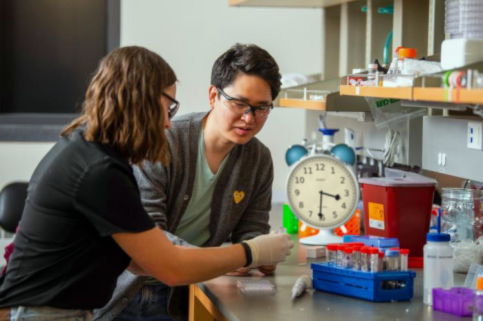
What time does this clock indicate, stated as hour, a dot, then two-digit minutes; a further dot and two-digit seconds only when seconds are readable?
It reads 3.31
